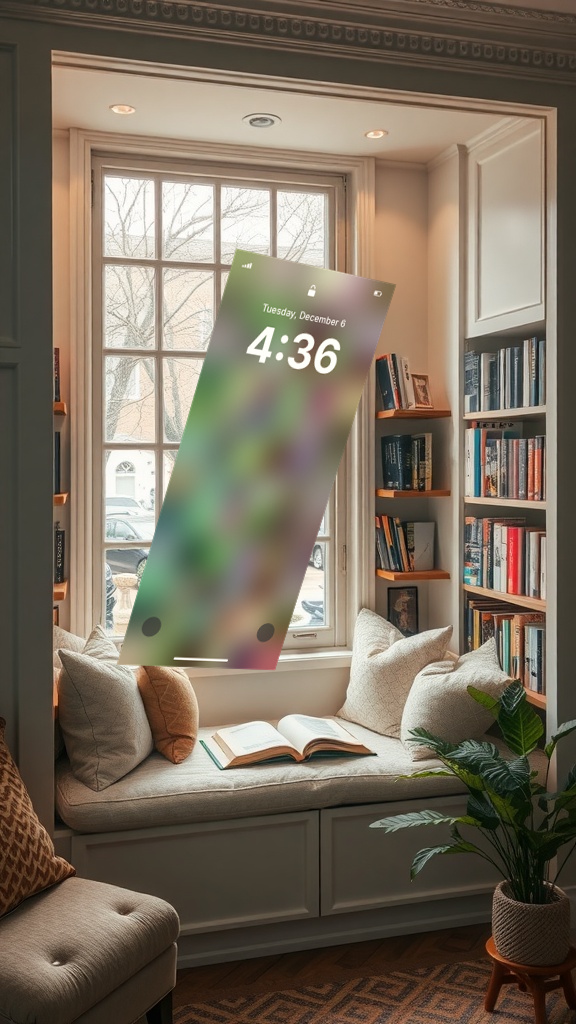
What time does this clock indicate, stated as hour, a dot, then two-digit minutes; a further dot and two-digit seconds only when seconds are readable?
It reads 4.36
